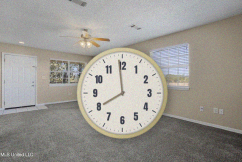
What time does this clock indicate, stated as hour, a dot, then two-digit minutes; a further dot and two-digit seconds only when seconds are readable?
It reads 7.59
